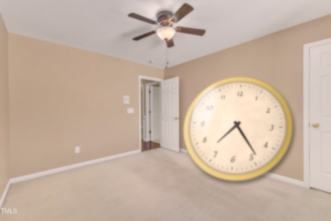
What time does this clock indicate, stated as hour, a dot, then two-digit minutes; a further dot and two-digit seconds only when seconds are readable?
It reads 7.24
